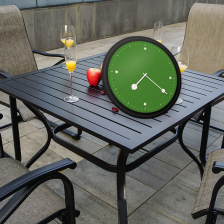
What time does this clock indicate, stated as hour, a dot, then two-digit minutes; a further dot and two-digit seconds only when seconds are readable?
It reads 7.21
